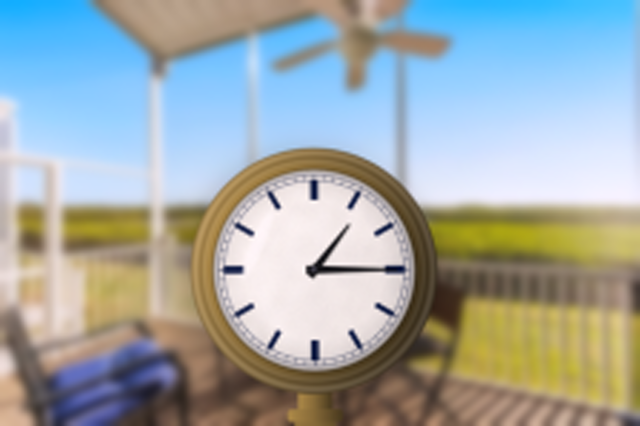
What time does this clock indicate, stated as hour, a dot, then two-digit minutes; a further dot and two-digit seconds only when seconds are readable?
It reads 1.15
